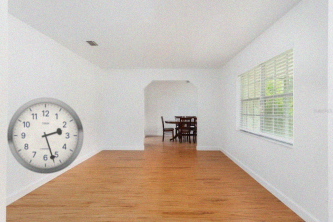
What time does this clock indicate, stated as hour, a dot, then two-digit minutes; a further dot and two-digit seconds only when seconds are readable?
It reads 2.27
